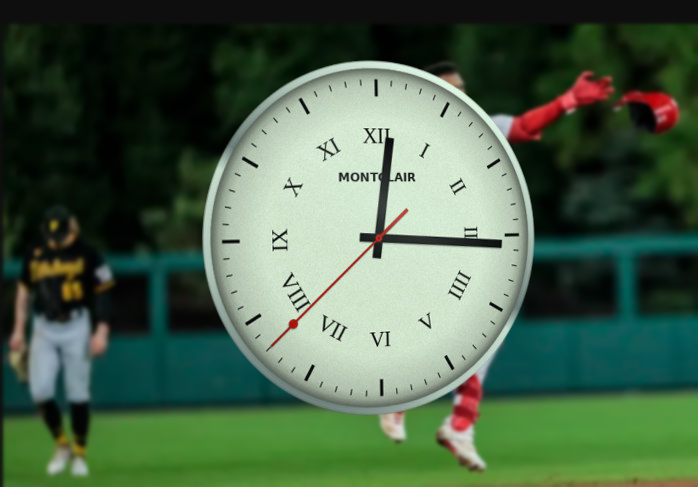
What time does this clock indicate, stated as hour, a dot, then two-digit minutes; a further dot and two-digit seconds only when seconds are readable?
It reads 12.15.38
